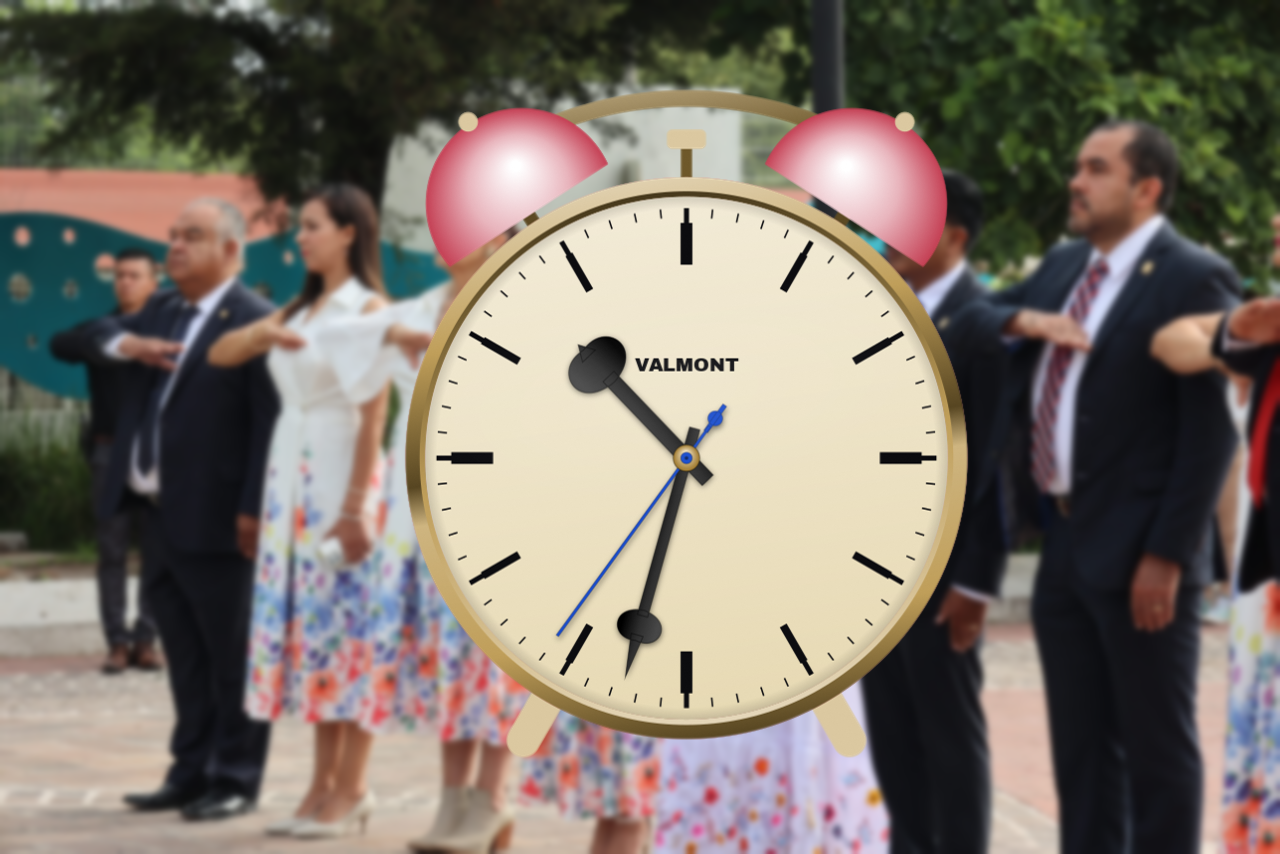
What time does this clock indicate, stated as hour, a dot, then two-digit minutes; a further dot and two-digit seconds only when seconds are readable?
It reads 10.32.36
